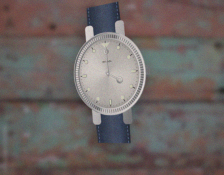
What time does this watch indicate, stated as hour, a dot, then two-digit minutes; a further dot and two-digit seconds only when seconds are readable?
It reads 4.00
